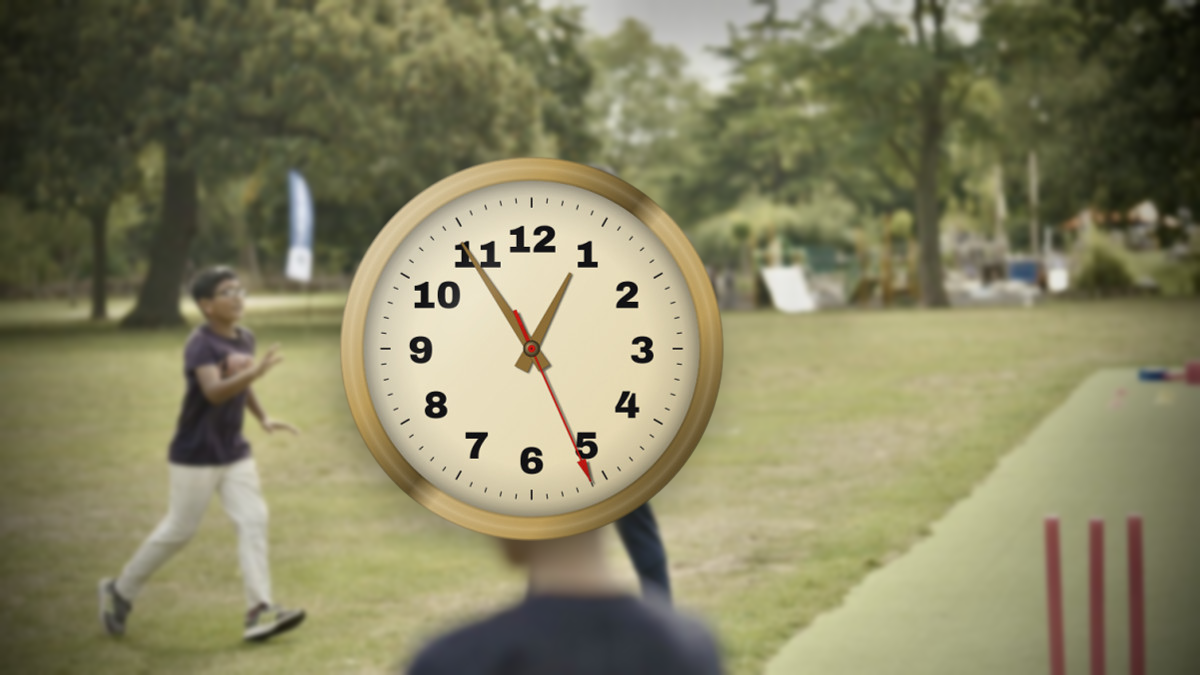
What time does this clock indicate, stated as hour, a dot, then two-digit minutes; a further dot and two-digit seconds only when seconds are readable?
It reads 12.54.26
